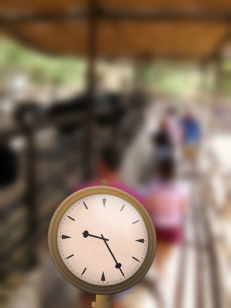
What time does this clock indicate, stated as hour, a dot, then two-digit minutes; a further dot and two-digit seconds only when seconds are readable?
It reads 9.25
